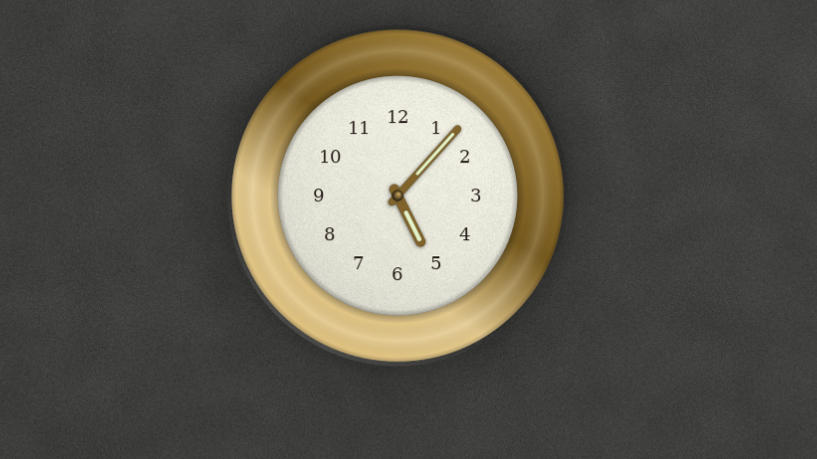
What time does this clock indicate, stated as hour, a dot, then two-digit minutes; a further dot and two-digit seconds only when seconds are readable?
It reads 5.07
